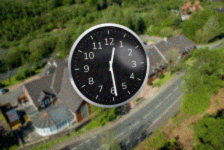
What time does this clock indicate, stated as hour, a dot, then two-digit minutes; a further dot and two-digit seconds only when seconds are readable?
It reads 12.29
